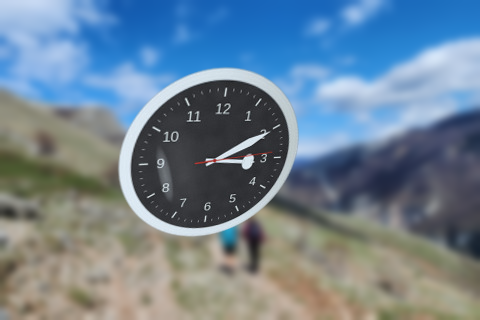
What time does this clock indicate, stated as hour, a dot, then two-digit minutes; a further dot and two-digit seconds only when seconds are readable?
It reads 3.10.14
